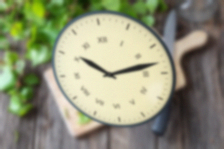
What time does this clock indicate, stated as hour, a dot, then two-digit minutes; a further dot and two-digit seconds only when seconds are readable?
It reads 10.13
